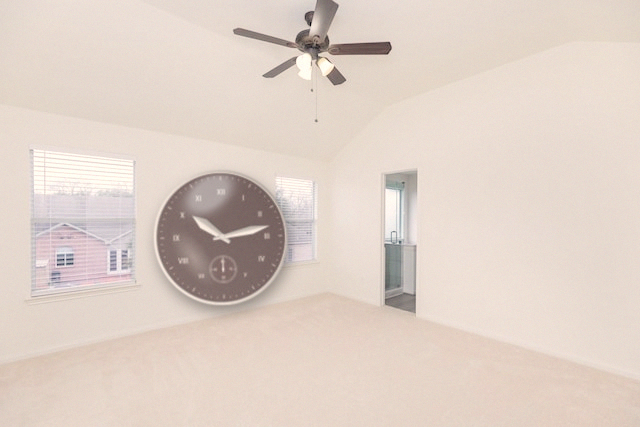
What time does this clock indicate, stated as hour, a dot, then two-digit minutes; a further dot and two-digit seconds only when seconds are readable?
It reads 10.13
